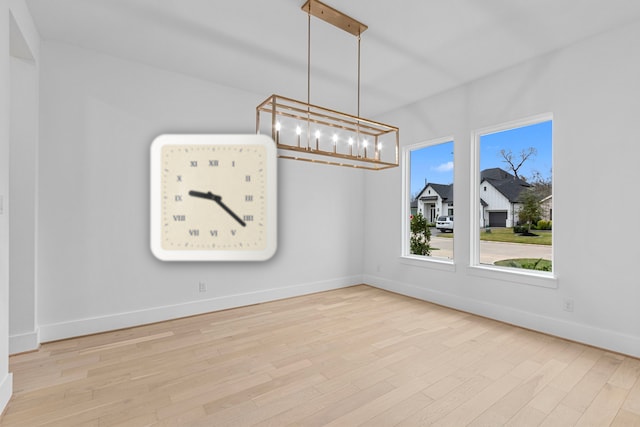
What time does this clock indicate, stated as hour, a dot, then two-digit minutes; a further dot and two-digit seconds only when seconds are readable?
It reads 9.22
